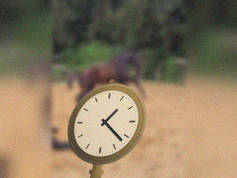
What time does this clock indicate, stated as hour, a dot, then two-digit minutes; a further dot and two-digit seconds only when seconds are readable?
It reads 1.22
